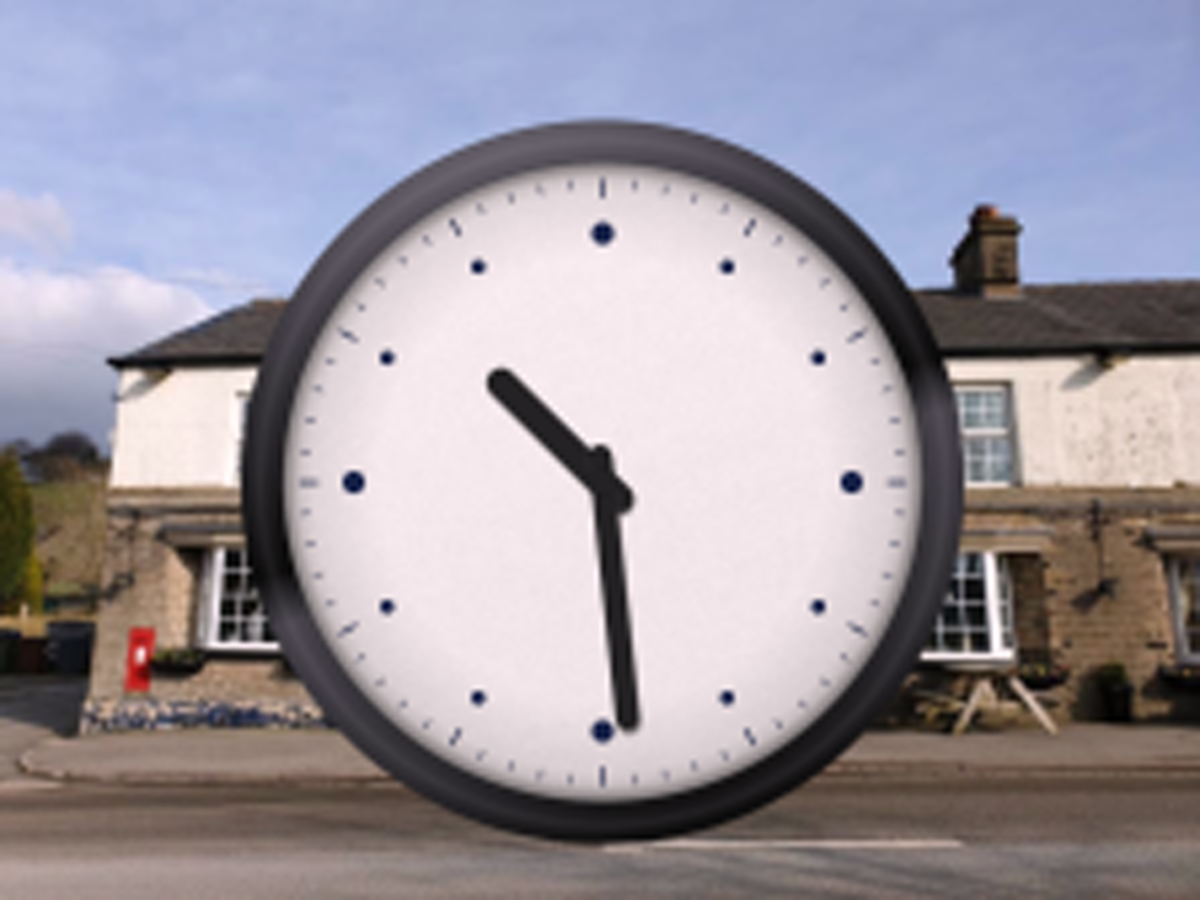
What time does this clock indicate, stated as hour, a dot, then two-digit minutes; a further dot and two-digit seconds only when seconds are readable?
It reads 10.29
